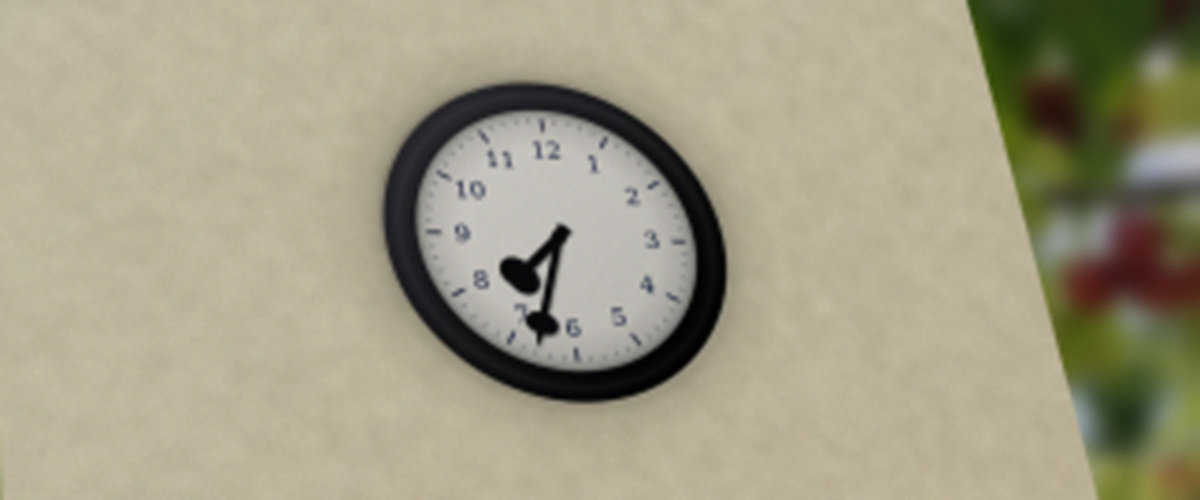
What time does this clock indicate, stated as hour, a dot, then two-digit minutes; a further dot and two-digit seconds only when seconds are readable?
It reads 7.33
